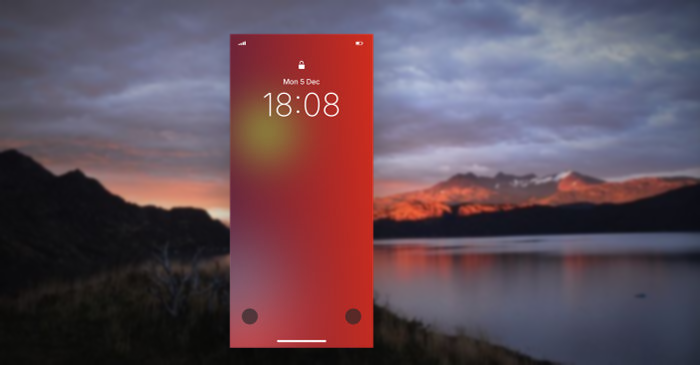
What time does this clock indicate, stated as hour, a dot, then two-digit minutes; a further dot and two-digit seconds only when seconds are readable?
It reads 18.08
